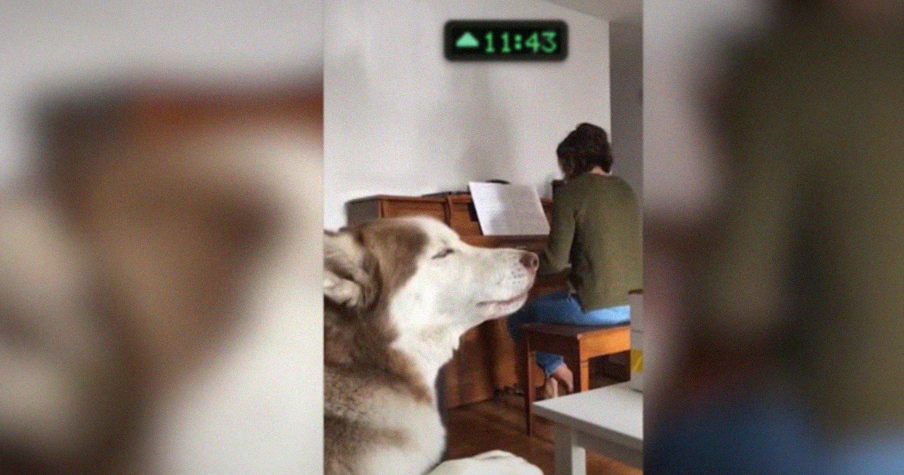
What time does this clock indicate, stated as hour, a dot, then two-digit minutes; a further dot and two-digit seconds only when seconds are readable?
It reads 11.43
